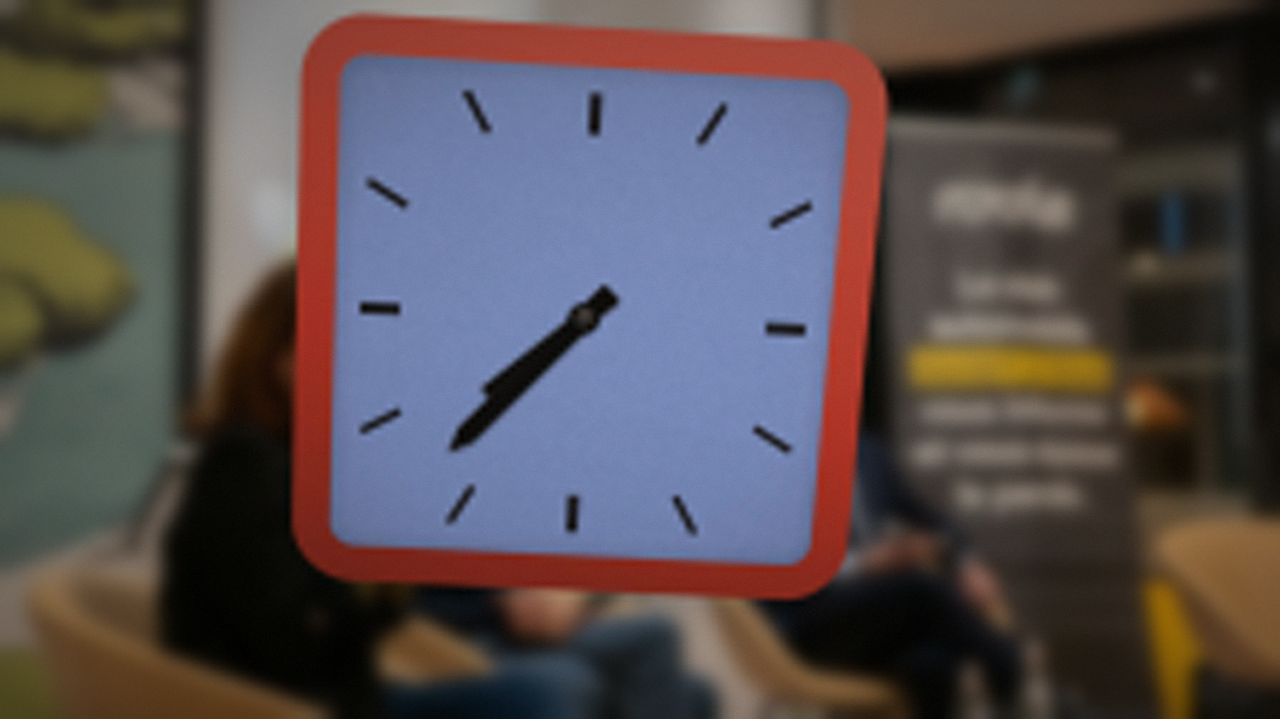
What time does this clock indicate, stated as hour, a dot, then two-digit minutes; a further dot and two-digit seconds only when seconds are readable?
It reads 7.37
